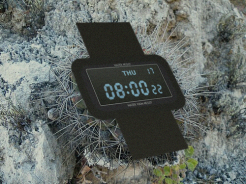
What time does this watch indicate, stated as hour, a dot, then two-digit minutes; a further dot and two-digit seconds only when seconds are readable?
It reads 8.00.22
